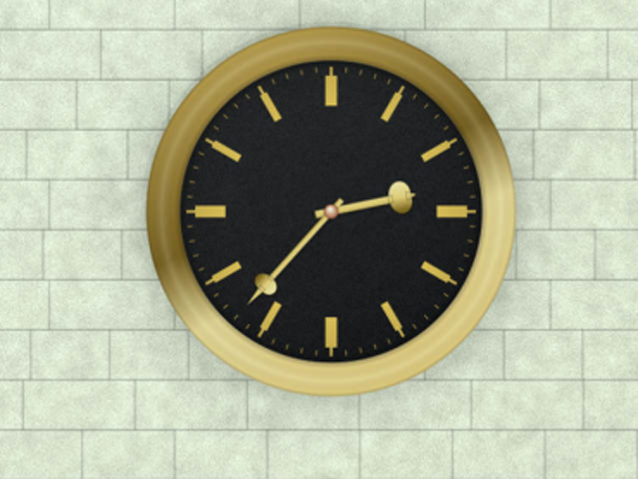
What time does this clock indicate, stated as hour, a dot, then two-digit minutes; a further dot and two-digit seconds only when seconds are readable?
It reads 2.37
